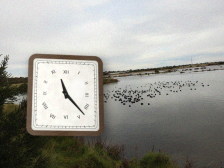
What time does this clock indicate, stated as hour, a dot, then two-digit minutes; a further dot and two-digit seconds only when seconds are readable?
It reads 11.23
